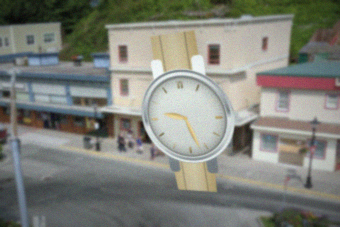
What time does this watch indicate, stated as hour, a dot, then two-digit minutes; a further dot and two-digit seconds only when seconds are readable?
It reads 9.27
